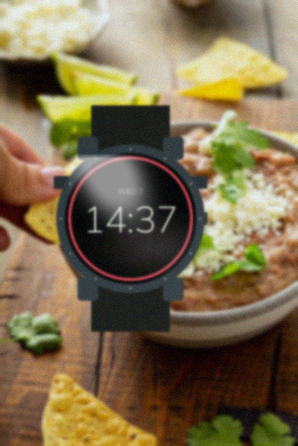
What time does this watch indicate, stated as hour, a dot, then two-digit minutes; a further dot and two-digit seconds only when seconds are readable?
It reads 14.37
